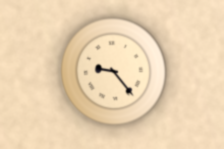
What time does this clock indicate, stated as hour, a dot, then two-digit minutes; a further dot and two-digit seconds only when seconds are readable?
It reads 9.24
